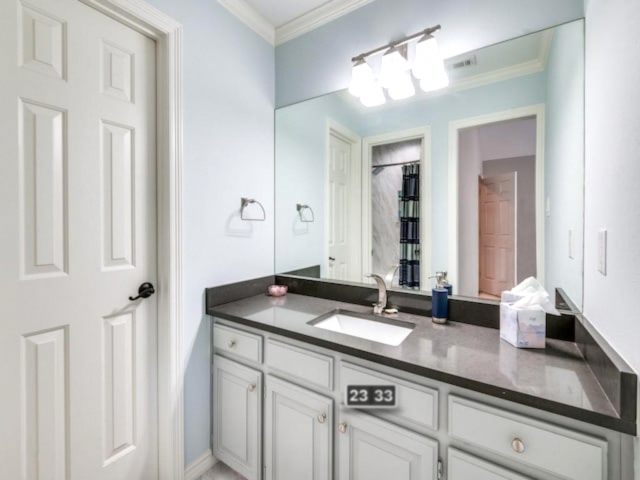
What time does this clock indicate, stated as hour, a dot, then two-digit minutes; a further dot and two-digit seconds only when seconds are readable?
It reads 23.33
